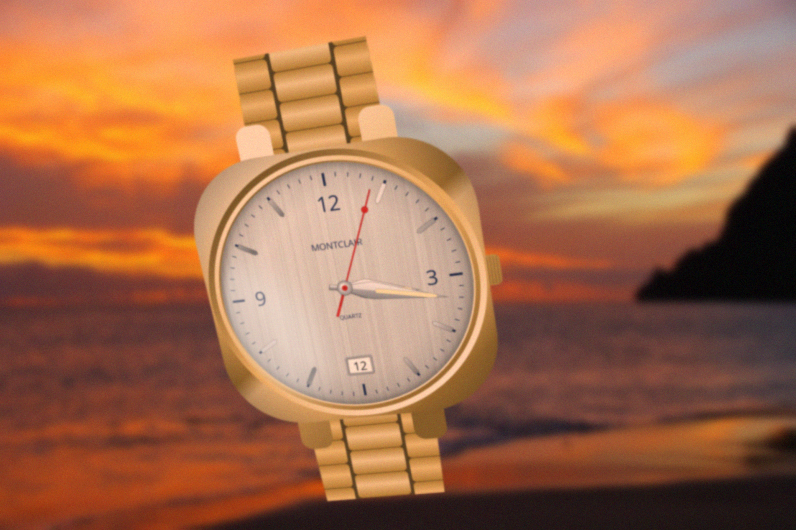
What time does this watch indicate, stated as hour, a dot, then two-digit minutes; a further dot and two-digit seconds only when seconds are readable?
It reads 3.17.04
